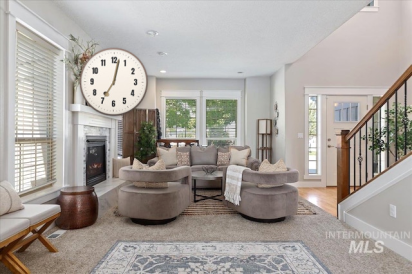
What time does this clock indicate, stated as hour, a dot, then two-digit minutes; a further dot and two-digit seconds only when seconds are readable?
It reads 7.02
